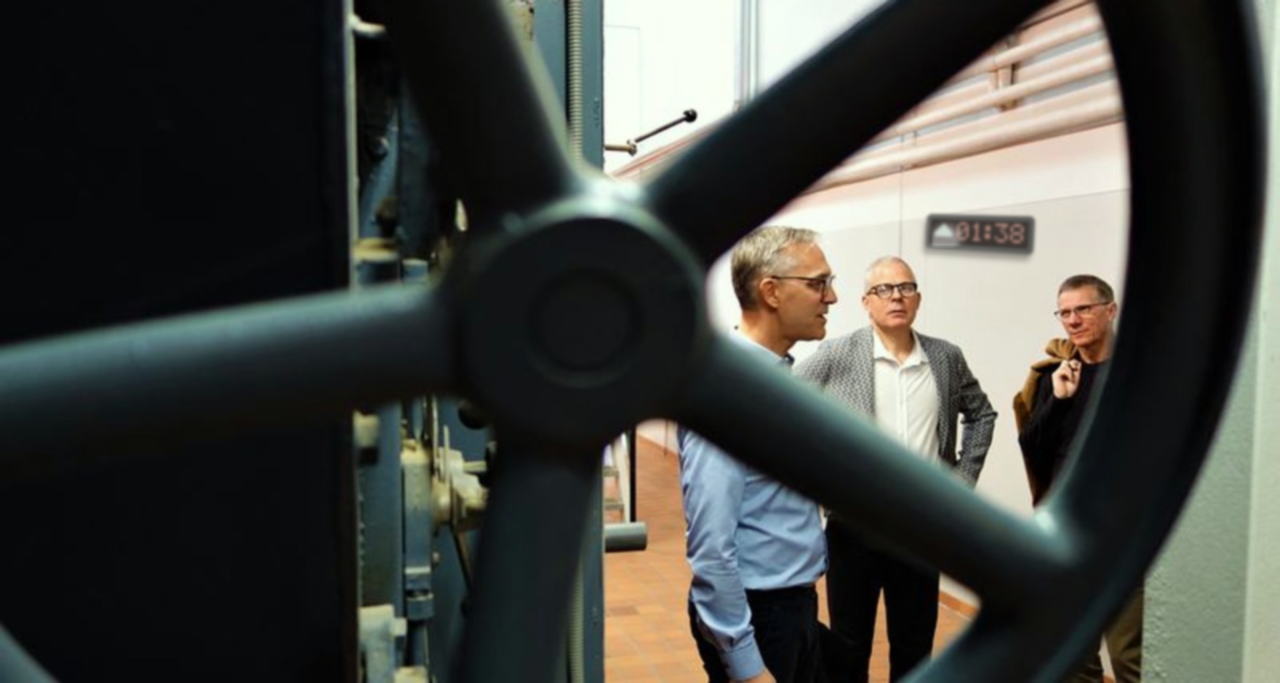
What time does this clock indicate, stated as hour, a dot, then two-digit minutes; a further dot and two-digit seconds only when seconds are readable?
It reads 1.38
